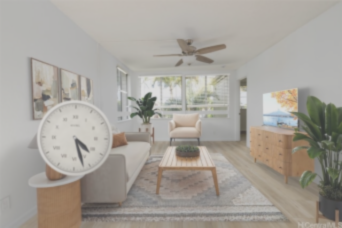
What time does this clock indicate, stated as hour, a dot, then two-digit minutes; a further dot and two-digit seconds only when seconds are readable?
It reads 4.27
